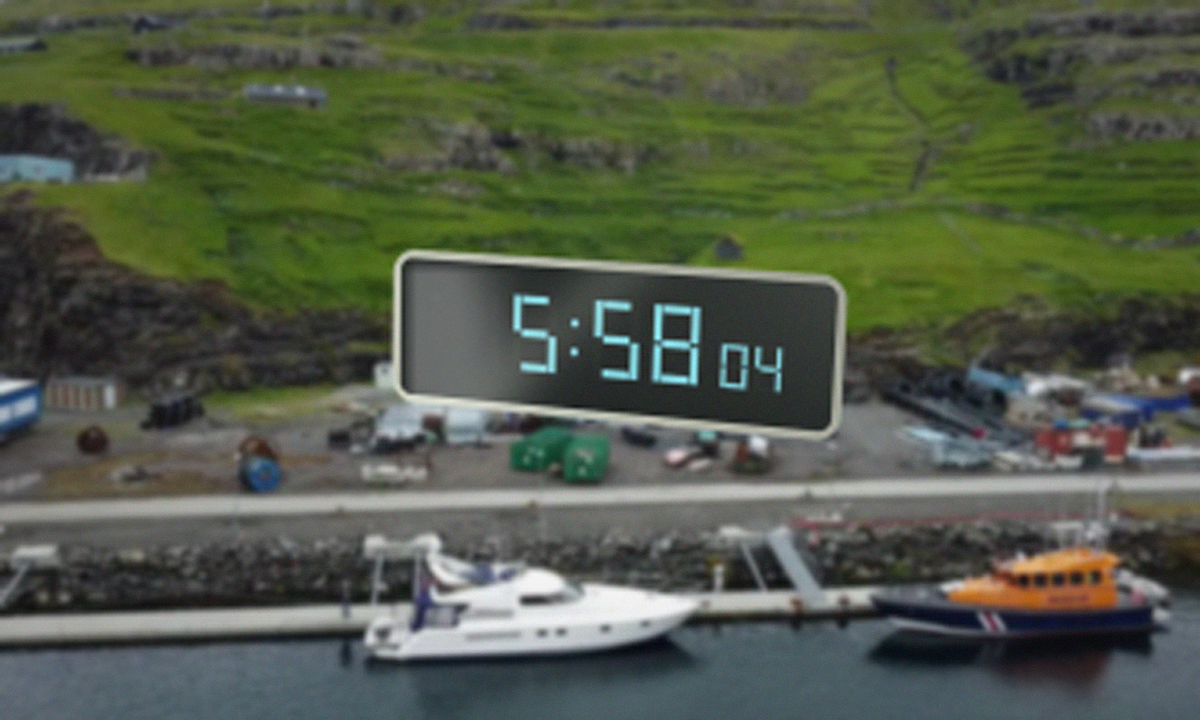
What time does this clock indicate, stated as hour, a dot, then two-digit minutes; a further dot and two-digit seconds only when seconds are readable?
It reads 5.58.04
